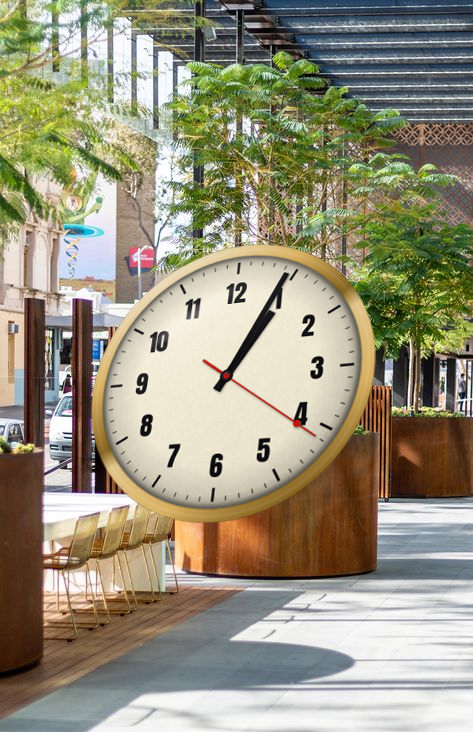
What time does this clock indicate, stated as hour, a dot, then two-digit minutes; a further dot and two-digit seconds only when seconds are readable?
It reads 1.04.21
